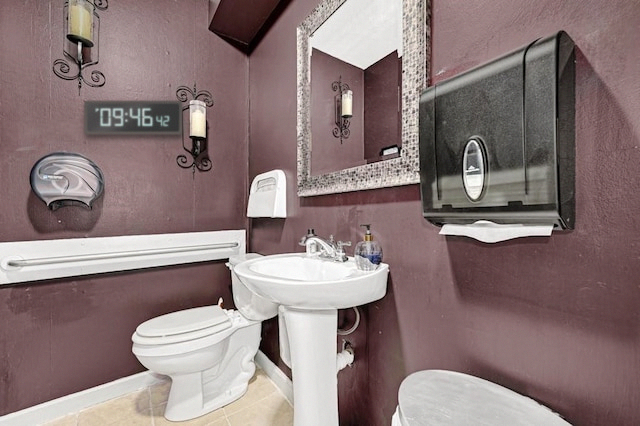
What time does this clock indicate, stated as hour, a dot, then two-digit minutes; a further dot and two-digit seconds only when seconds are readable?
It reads 9.46.42
